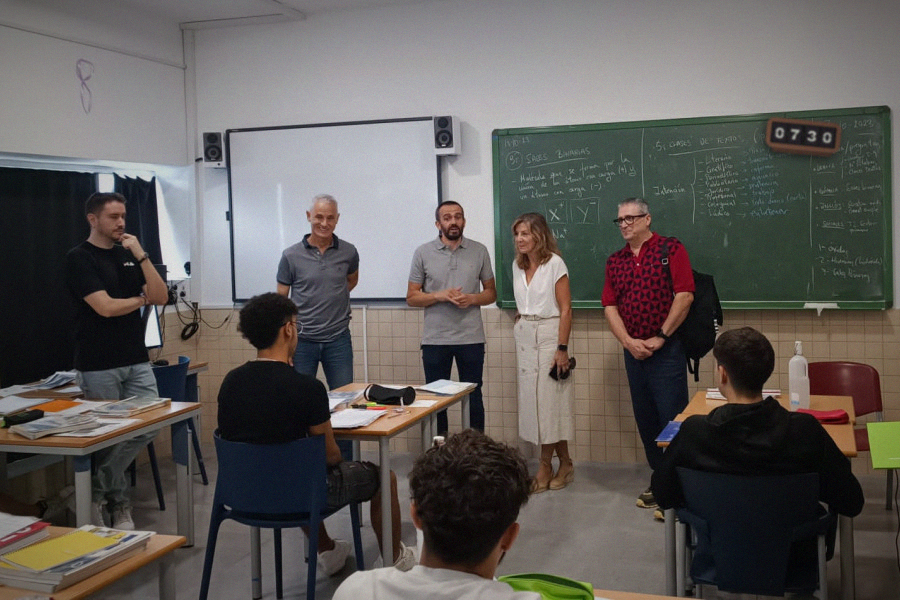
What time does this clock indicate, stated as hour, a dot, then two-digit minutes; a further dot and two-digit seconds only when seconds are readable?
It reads 7.30
